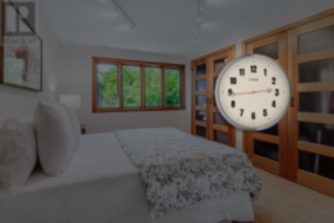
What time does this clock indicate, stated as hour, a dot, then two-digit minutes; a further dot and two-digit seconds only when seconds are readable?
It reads 2.44
